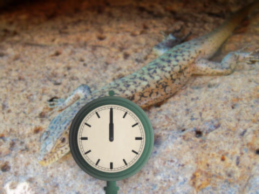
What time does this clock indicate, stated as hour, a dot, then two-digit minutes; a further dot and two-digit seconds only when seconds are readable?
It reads 12.00
